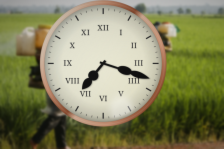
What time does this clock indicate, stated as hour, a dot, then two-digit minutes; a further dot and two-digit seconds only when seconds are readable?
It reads 7.18
